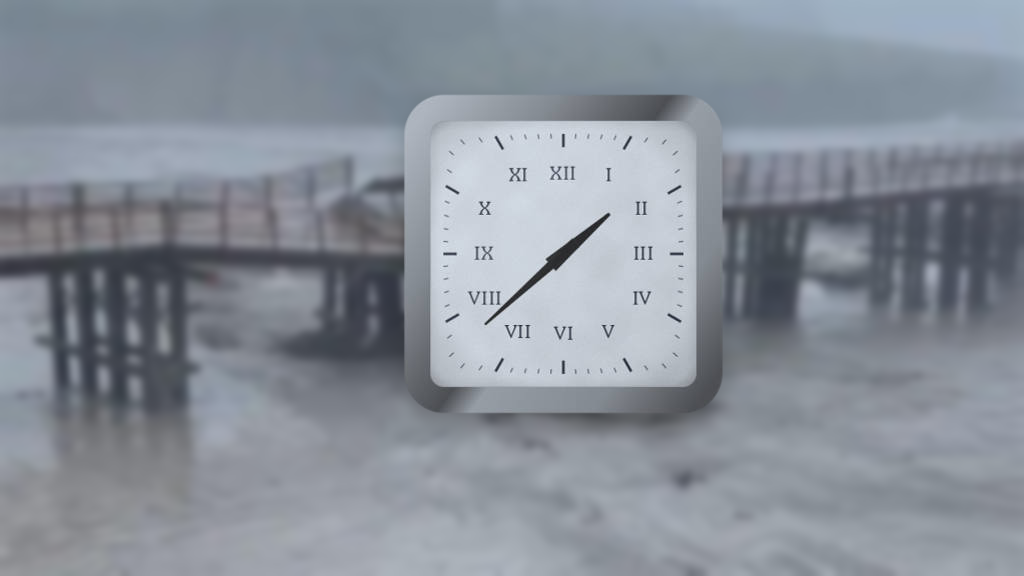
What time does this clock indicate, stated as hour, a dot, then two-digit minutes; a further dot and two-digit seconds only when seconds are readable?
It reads 1.38
